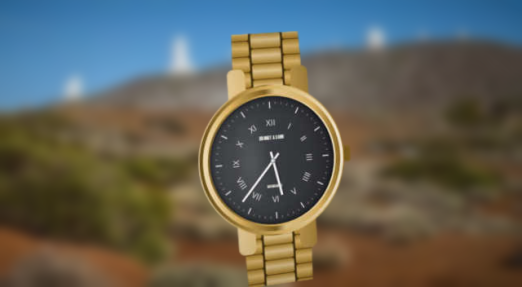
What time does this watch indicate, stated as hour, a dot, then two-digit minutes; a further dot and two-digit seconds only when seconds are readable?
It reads 5.37
